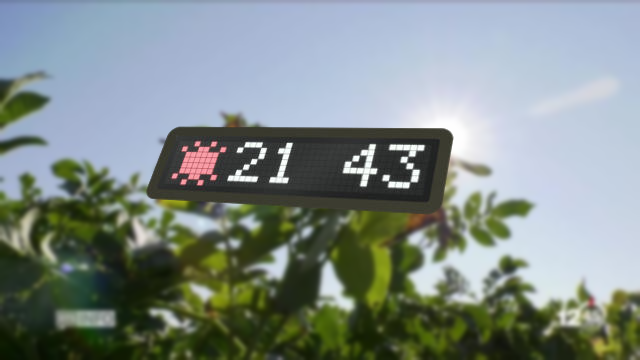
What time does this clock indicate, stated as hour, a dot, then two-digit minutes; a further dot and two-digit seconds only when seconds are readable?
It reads 21.43
